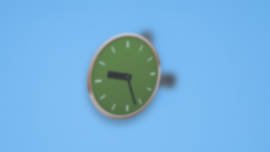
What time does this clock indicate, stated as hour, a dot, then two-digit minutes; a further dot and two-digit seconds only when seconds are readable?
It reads 9.27
